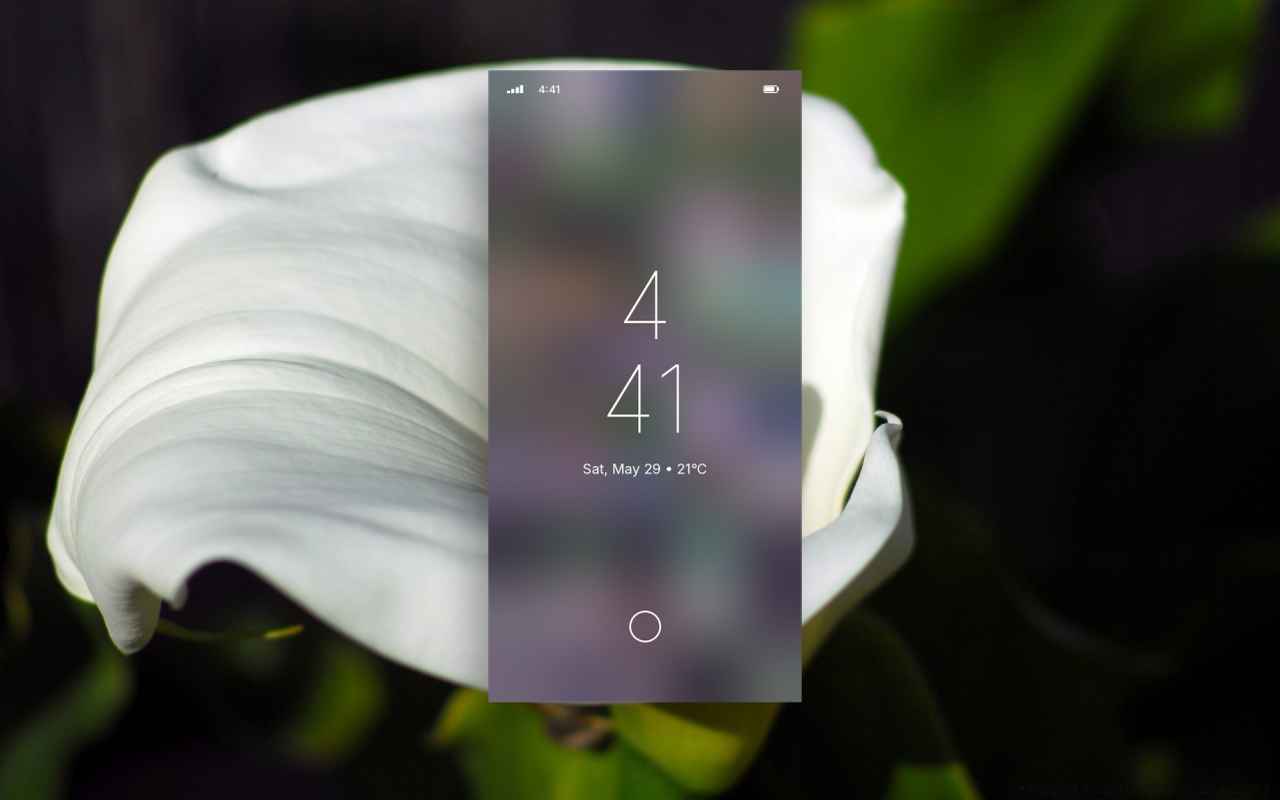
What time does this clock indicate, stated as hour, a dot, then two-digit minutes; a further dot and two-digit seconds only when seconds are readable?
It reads 4.41
